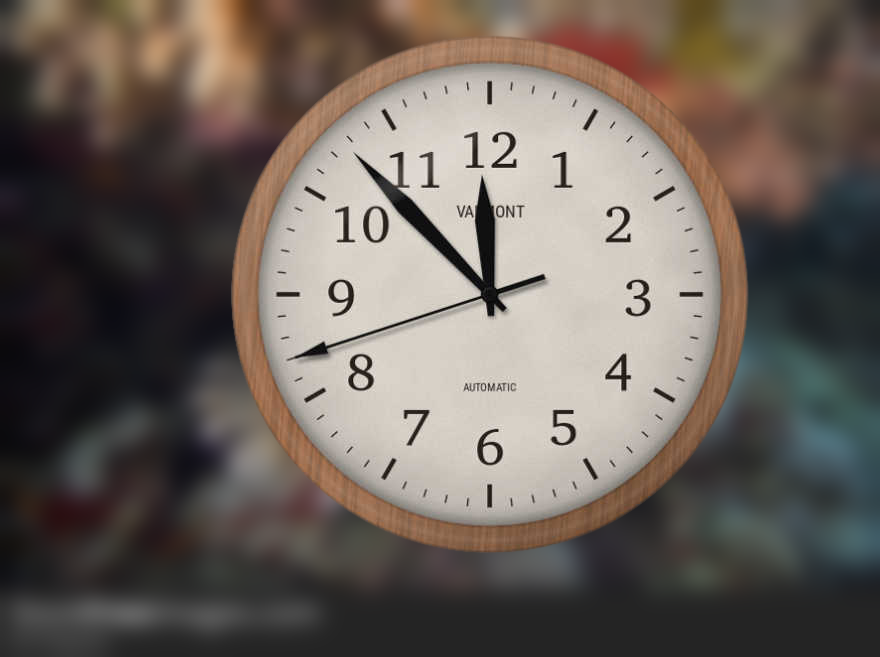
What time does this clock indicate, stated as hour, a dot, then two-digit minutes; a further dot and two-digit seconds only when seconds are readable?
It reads 11.52.42
